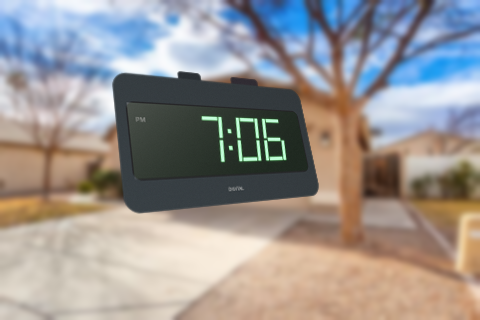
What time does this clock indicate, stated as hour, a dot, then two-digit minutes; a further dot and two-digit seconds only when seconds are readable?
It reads 7.06
